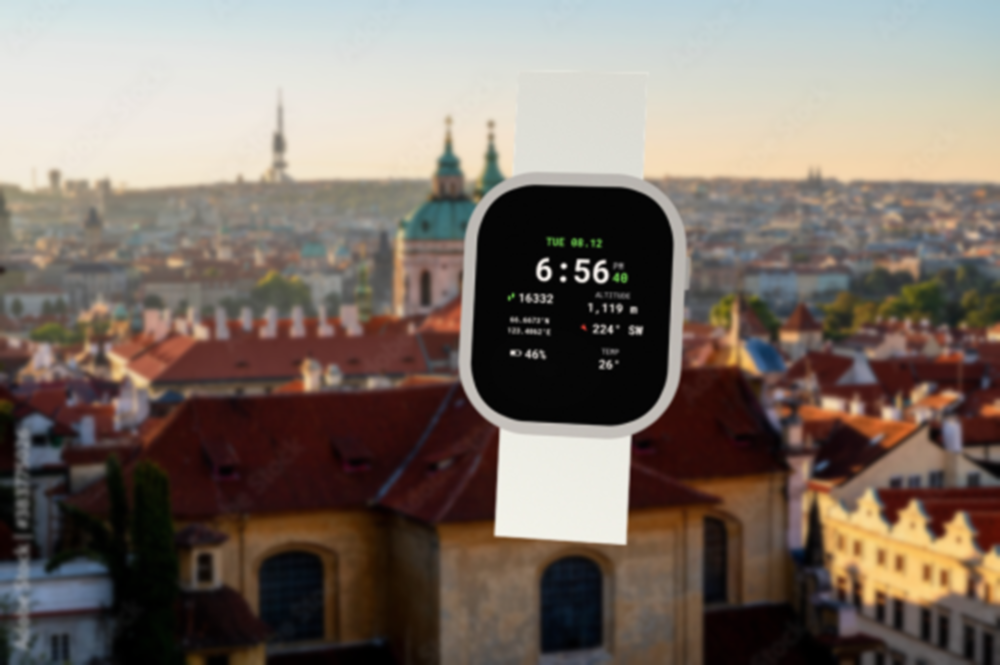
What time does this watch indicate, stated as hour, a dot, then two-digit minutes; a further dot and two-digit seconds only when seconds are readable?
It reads 6.56
